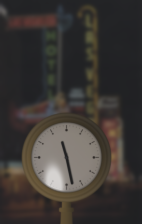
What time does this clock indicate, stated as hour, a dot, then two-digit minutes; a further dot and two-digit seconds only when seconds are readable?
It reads 11.28
